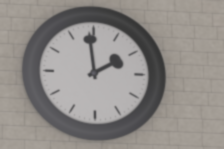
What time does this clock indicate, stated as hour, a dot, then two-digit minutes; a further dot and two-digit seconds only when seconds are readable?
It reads 1.59
